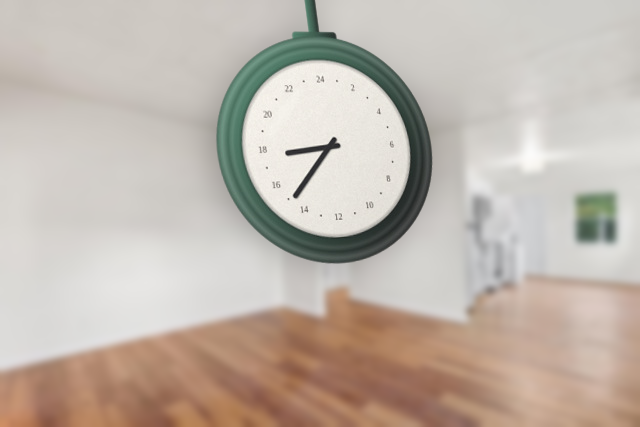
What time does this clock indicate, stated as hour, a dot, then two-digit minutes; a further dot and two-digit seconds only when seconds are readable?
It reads 17.37
